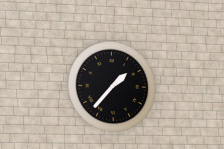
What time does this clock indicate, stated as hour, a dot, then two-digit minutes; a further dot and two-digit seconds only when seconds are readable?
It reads 1.37
